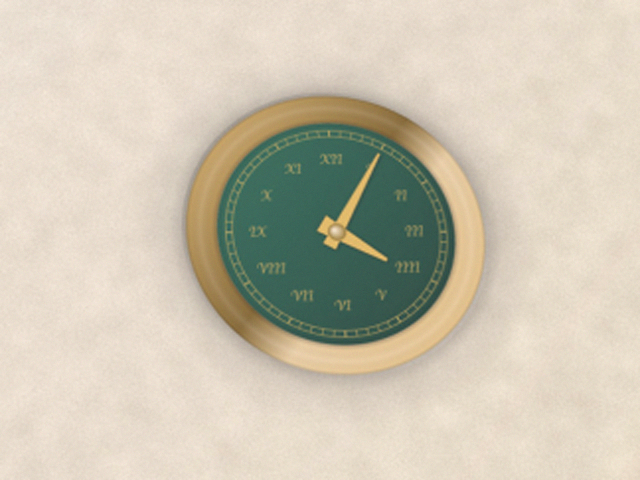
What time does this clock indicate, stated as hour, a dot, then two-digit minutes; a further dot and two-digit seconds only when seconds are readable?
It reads 4.05
